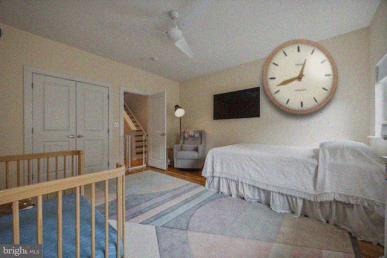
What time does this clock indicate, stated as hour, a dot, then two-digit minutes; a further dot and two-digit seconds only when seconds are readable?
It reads 12.42
